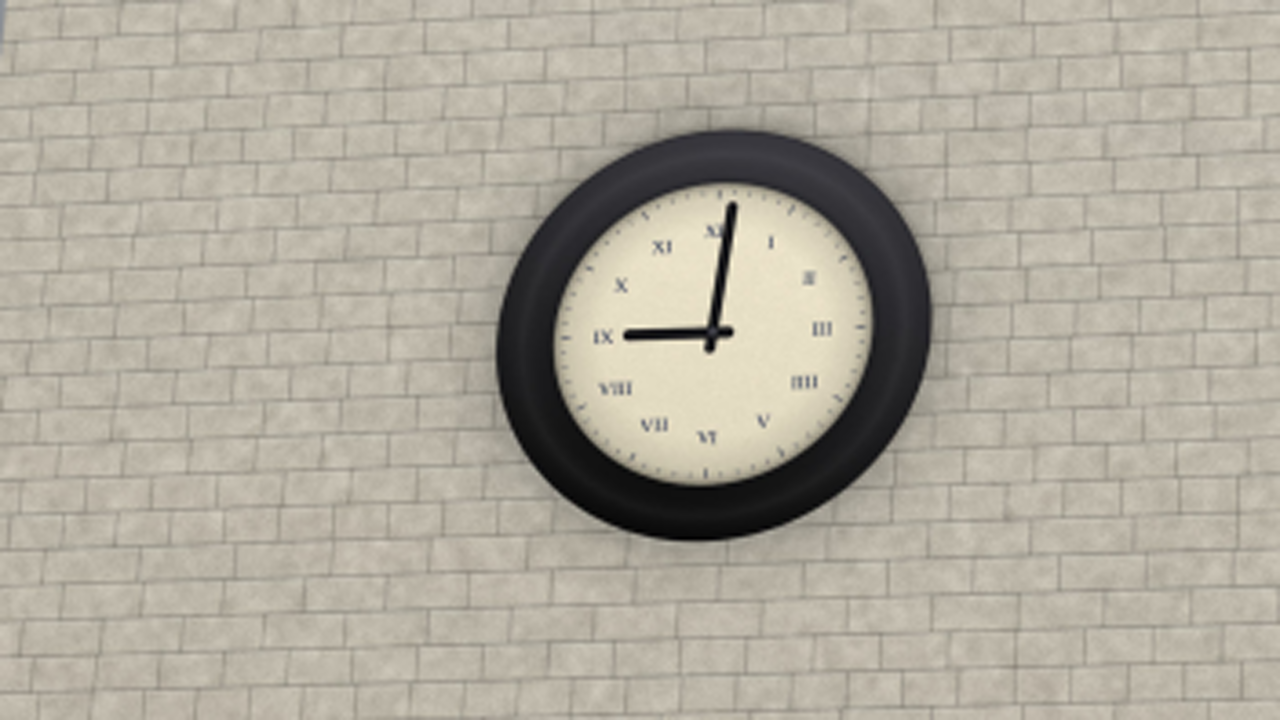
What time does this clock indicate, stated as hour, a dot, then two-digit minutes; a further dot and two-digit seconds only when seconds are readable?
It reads 9.01
